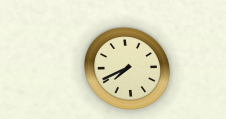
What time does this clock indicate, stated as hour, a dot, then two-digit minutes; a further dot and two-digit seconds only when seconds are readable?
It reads 7.41
